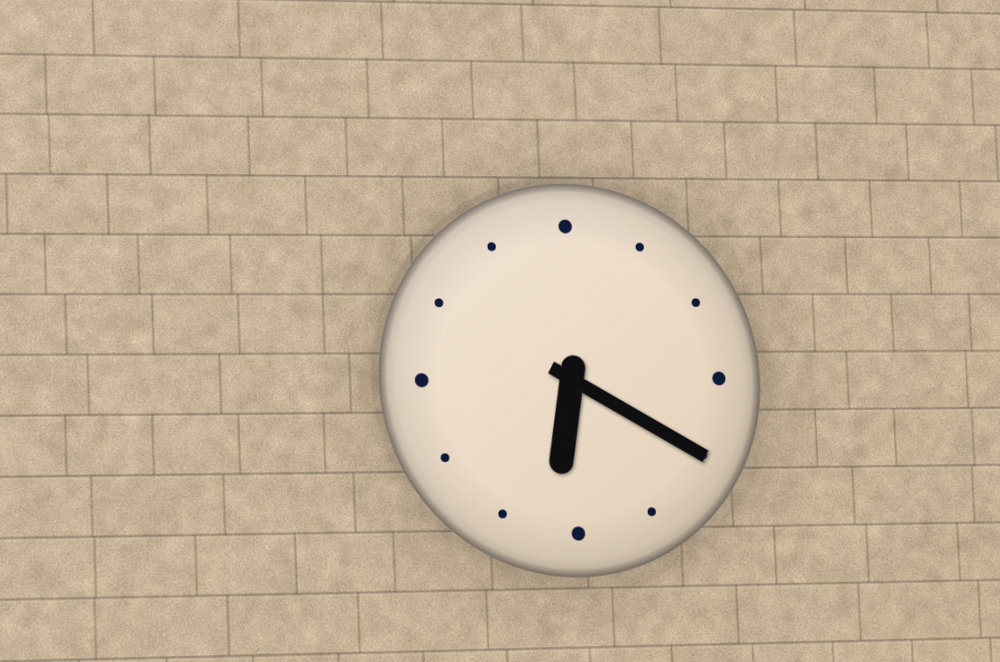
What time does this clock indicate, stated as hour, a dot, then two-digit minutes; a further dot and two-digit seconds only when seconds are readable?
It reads 6.20
